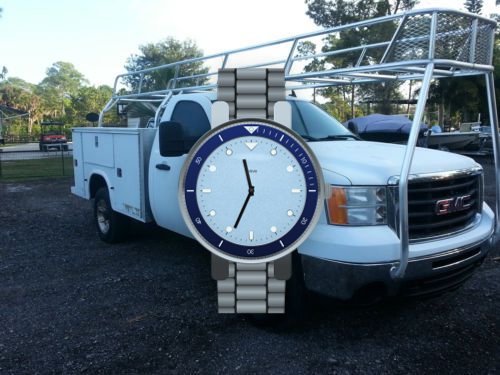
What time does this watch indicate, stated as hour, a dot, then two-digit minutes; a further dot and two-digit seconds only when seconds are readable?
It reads 11.34
